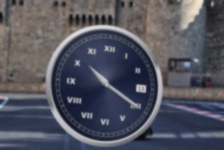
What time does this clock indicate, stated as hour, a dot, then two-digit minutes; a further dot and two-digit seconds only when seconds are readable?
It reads 10.20
